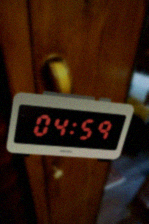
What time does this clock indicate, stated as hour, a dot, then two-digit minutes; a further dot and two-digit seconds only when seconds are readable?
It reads 4.59
